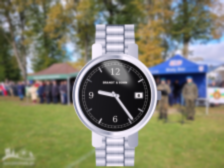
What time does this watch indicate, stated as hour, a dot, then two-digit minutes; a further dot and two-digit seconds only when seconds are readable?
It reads 9.24
